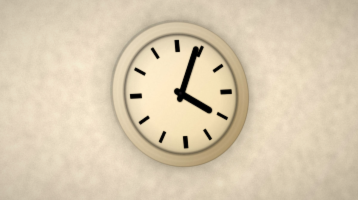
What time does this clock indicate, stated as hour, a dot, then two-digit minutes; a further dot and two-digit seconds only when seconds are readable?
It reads 4.04
